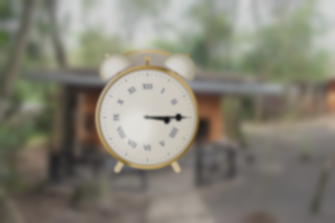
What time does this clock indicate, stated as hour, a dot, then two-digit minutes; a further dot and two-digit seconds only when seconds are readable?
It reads 3.15
